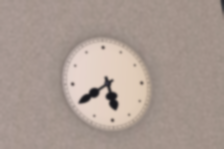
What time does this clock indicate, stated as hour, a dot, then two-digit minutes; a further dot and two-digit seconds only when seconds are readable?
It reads 5.40
